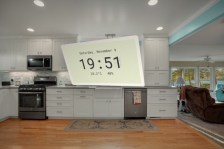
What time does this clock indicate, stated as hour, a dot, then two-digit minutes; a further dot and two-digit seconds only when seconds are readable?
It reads 19.51
